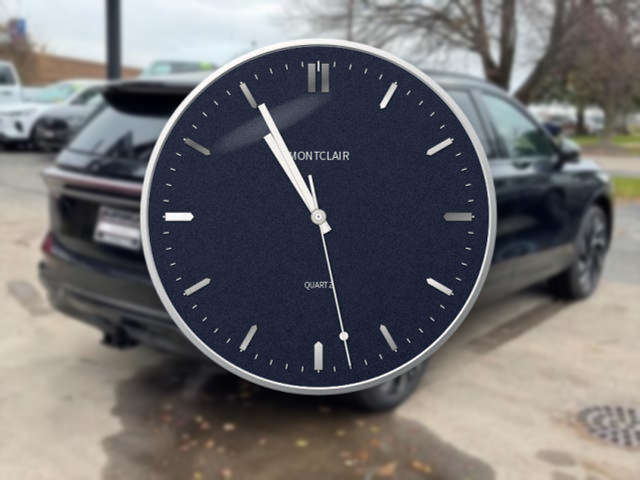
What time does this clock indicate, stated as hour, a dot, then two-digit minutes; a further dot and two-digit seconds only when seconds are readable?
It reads 10.55.28
